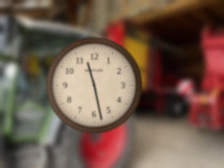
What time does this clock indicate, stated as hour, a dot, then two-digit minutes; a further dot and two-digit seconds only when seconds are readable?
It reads 11.28
